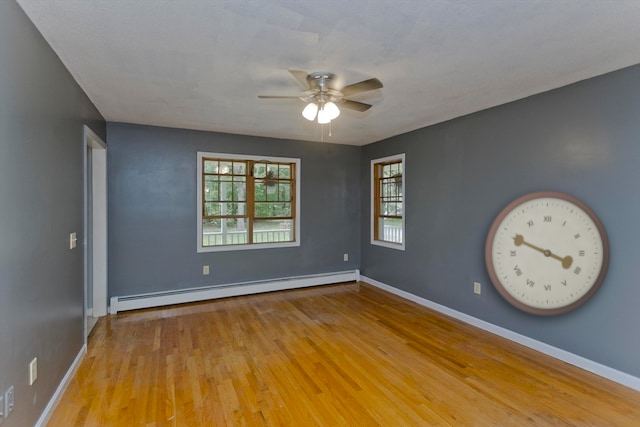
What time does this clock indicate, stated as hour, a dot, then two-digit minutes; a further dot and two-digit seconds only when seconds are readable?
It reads 3.49
